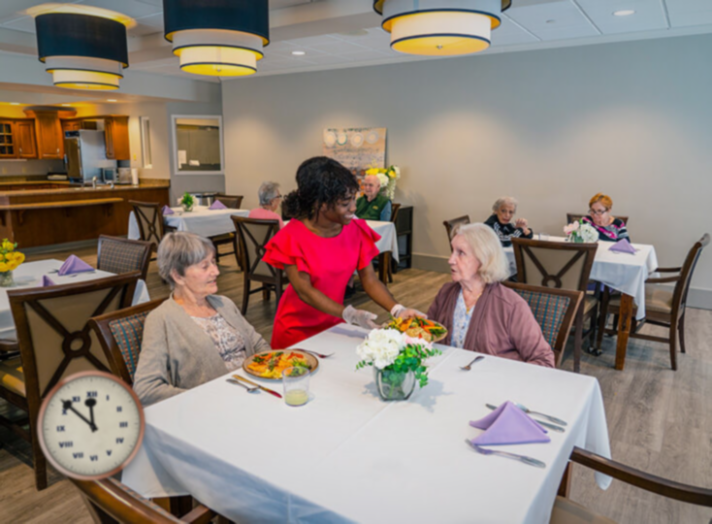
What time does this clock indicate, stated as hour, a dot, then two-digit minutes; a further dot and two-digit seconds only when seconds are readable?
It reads 11.52
